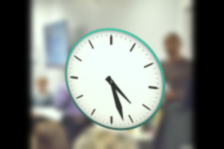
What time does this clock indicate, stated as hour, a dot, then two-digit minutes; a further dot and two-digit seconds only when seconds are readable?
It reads 4.27
